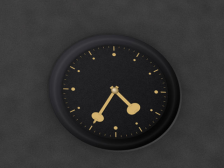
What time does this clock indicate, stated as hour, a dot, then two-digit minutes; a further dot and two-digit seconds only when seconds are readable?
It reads 4.35
